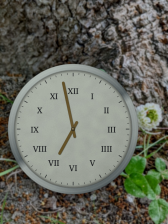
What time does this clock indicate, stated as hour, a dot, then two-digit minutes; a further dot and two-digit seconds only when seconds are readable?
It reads 6.58
